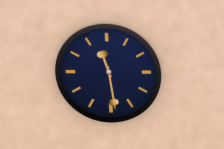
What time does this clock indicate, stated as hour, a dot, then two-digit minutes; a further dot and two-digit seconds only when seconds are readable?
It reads 11.29
